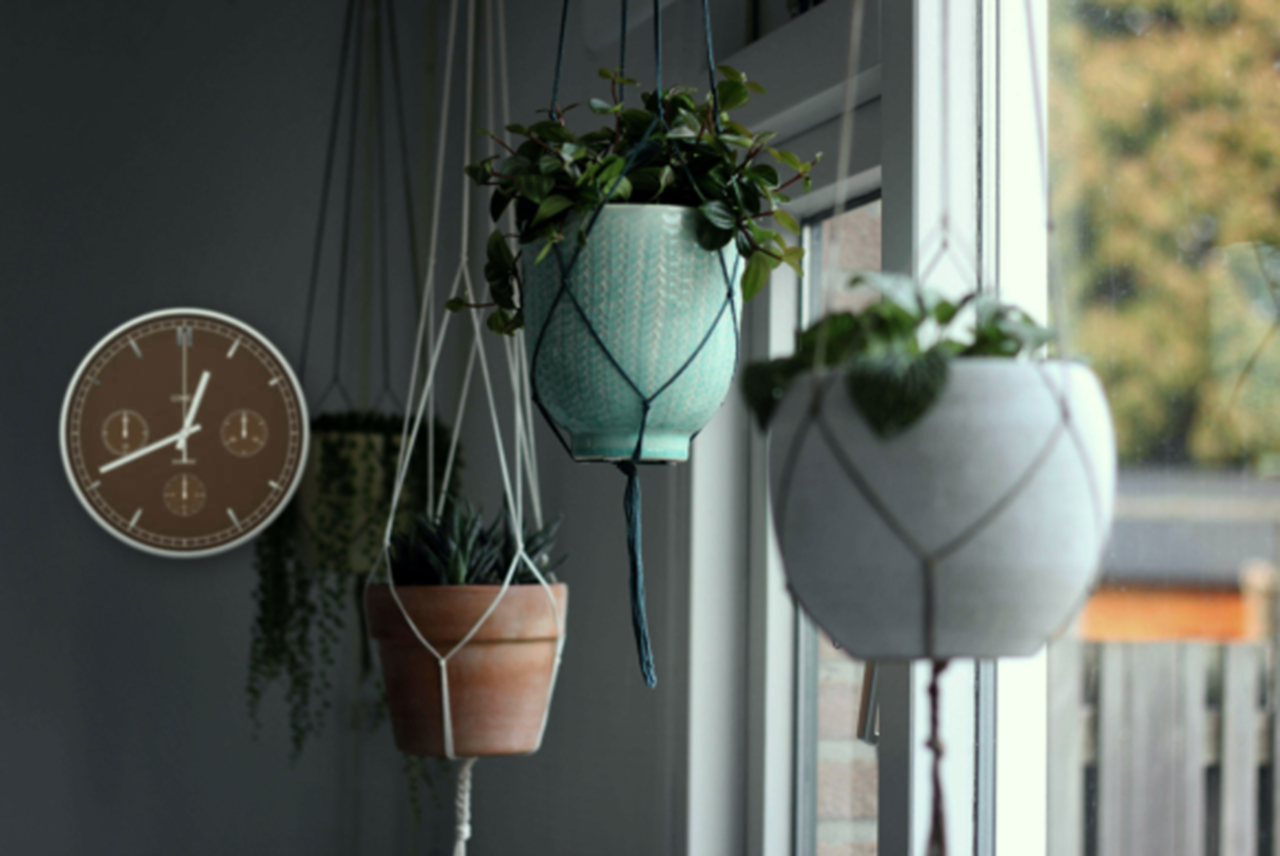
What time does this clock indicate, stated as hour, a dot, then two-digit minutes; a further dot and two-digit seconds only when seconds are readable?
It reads 12.41
